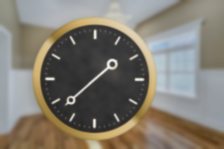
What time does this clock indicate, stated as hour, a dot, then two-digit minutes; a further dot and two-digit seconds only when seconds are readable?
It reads 1.38
